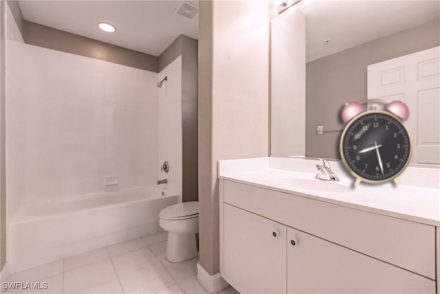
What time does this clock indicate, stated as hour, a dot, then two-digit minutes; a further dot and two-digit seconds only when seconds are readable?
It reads 8.28
